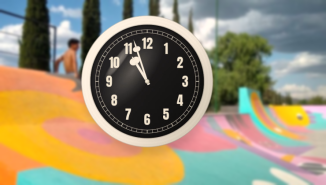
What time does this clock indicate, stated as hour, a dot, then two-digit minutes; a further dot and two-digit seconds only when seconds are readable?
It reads 10.57
